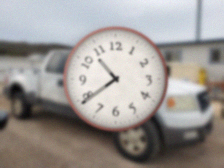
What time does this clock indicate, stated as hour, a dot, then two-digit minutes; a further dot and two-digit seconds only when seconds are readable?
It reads 10.39
